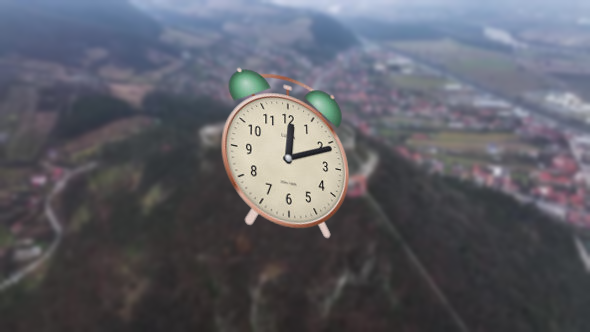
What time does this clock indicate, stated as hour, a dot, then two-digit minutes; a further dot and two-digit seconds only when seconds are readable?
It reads 12.11
